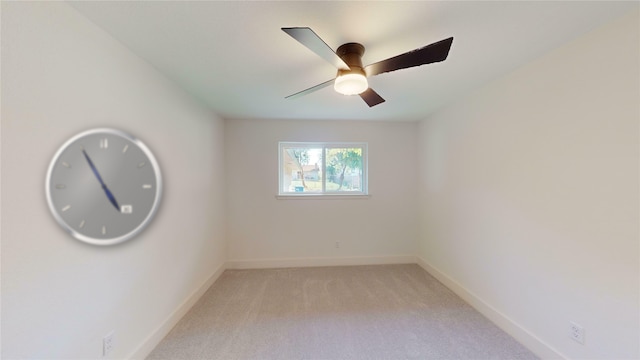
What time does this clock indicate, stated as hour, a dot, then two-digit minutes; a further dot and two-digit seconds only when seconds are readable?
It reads 4.55
